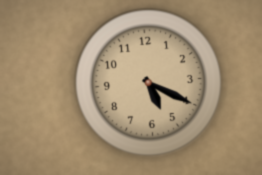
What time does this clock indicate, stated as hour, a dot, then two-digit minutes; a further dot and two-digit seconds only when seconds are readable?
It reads 5.20
